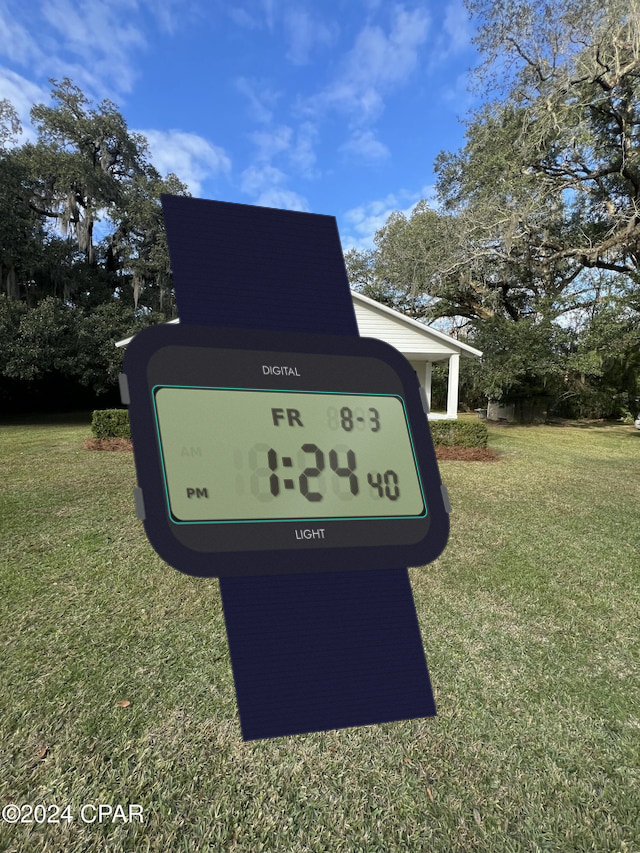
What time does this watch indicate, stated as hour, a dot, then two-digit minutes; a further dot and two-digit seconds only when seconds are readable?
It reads 1.24.40
